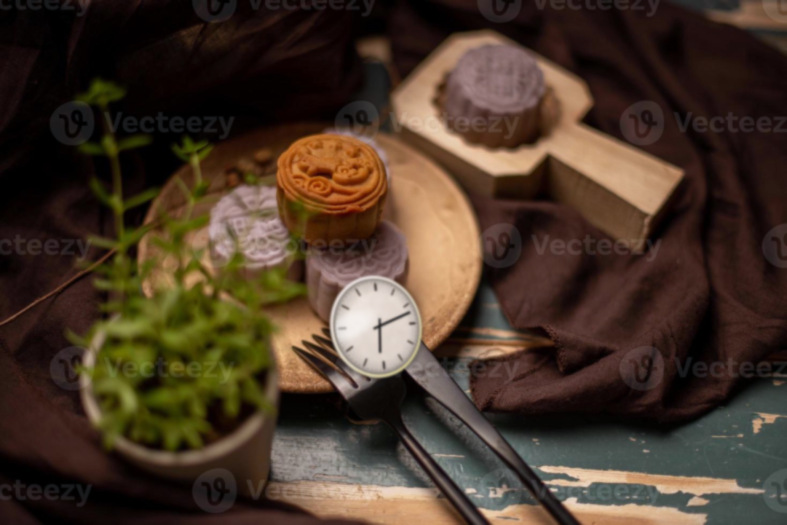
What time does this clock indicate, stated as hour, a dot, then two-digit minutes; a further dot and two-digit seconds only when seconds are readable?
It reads 6.12
